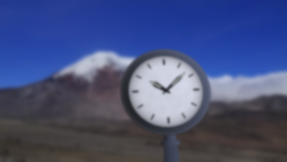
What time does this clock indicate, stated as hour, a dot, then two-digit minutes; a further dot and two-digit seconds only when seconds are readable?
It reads 10.08
